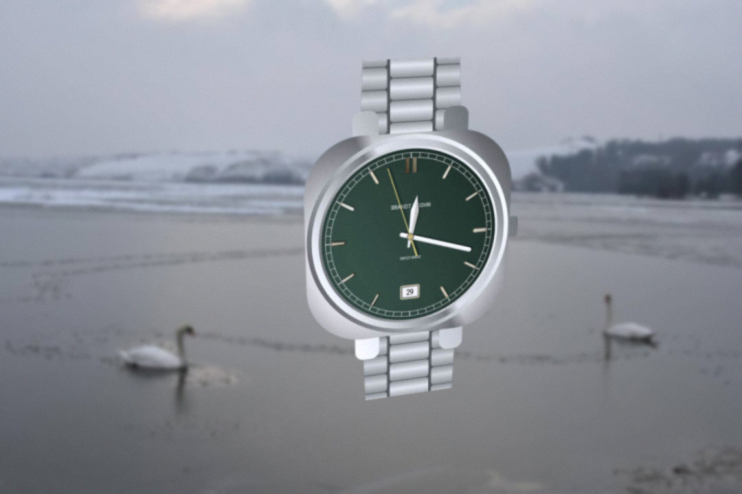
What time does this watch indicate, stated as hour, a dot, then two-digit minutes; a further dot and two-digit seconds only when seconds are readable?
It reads 12.17.57
